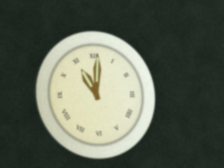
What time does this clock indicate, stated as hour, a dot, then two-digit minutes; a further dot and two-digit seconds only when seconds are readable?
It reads 11.01
